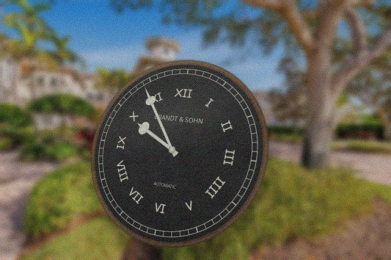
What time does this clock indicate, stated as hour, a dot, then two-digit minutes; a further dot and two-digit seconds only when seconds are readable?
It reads 9.54
